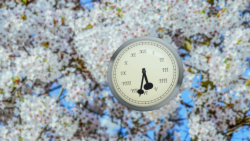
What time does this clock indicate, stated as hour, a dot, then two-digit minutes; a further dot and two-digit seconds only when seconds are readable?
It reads 5.32
